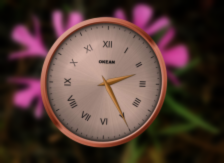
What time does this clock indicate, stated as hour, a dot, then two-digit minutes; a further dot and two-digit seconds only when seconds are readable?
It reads 2.25
